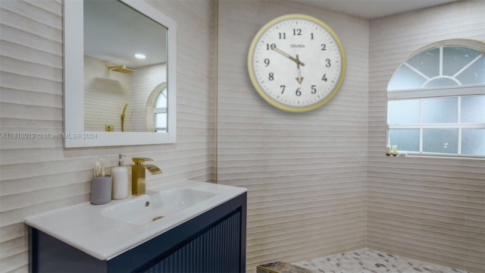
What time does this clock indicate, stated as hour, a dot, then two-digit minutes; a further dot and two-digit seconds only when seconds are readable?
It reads 5.50
